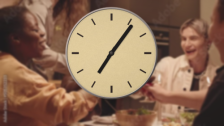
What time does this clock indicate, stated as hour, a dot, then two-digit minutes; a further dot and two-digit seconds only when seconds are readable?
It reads 7.06
